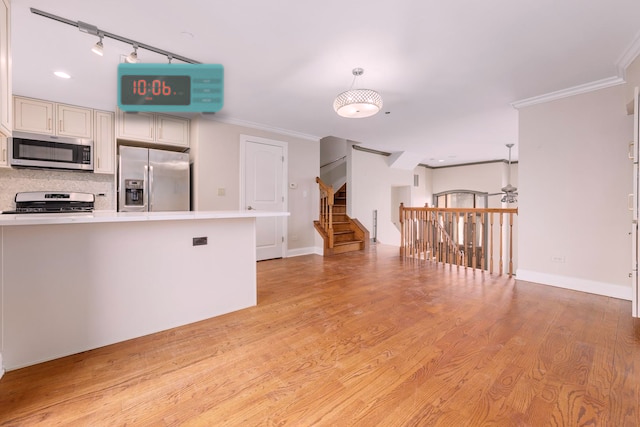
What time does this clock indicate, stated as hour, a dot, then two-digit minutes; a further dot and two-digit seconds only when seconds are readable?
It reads 10.06
